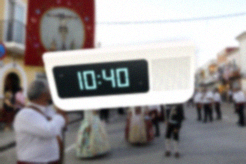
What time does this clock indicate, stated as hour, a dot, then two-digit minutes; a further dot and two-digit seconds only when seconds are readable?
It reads 10.40
